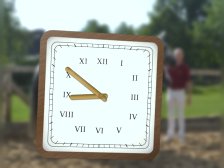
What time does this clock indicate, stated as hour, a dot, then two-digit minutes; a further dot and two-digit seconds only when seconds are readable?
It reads 8.51
